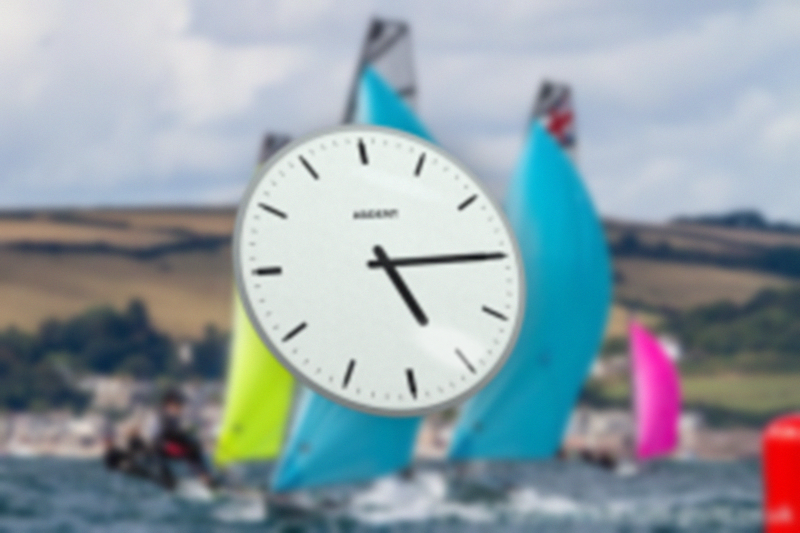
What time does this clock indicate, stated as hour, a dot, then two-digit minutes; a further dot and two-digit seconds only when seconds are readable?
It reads 5.15
